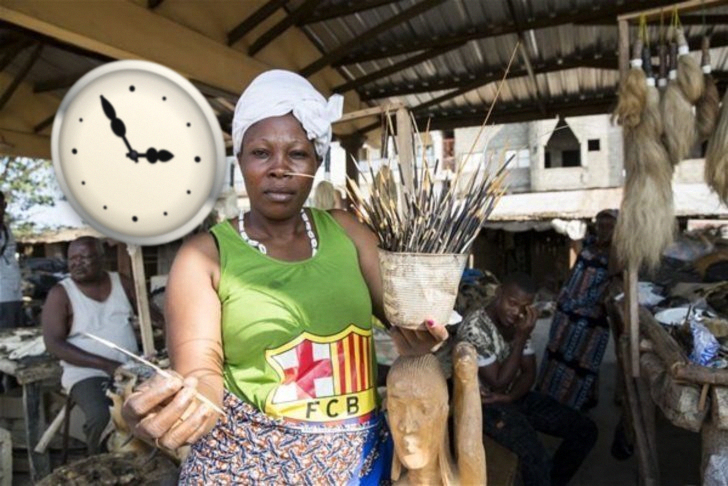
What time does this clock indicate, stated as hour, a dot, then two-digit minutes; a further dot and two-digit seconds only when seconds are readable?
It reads 2.55
